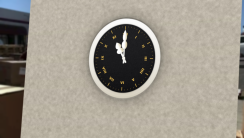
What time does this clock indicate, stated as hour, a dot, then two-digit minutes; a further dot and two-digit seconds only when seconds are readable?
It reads 11.00
